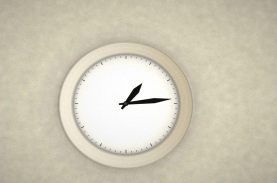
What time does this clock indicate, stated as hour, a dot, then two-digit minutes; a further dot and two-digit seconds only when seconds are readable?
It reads 1.14
